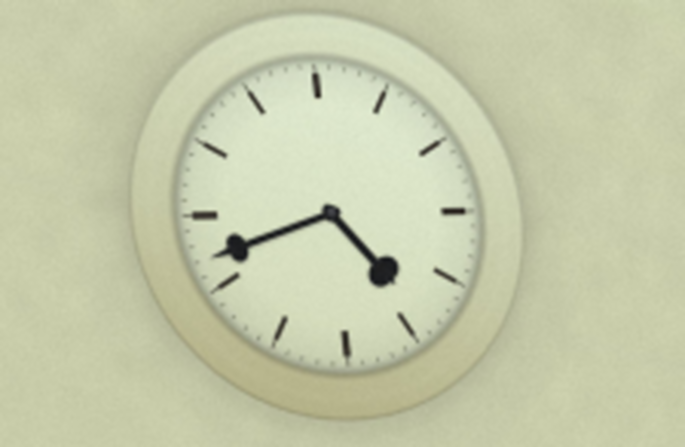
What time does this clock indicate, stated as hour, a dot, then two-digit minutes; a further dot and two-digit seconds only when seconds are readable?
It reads 4.42
